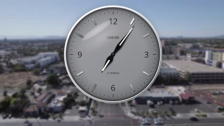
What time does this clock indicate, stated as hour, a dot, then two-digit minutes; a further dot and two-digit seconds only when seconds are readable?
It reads 7.06
